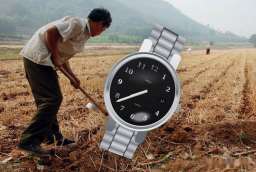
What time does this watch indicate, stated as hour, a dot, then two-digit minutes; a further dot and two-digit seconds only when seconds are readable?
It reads 7.38
